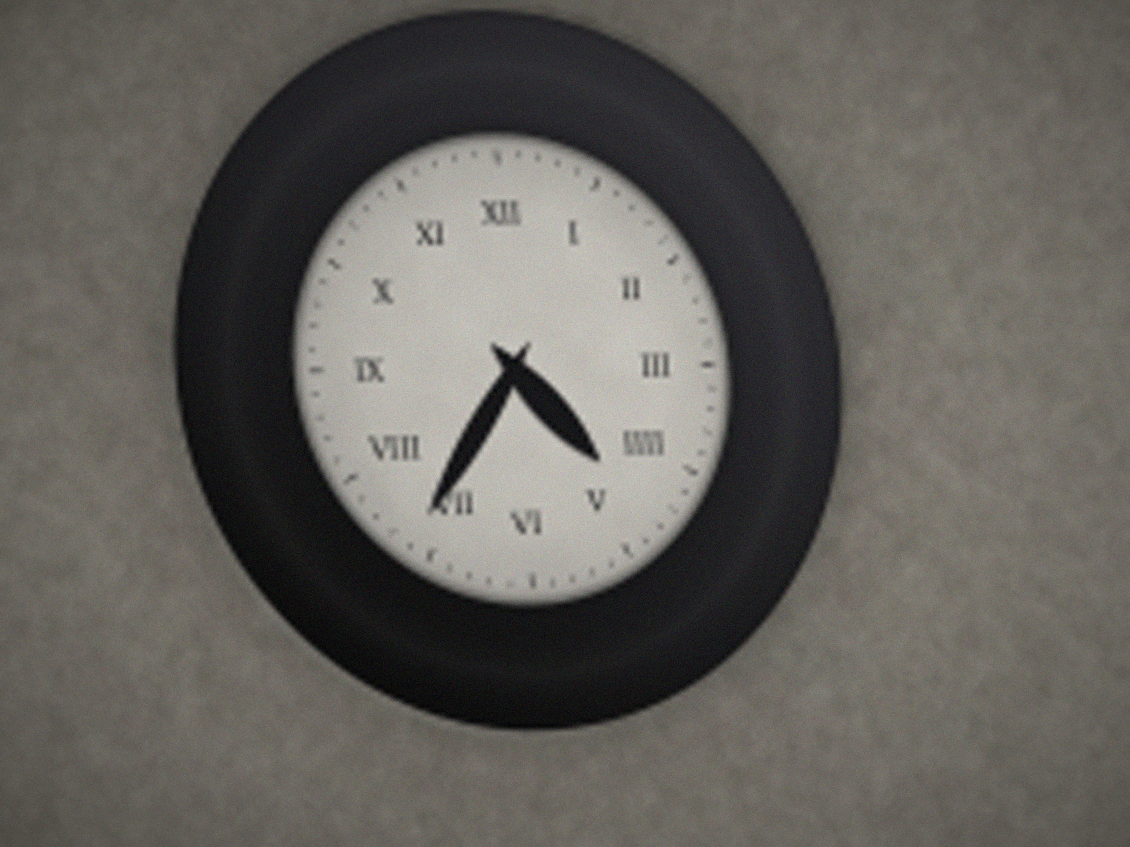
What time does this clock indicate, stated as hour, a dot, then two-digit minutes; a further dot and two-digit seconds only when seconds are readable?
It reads 4.36
